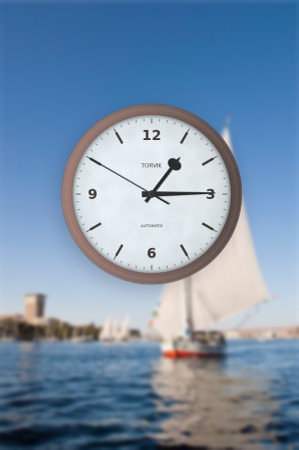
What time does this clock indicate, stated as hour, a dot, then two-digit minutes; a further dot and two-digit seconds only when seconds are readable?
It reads 1.14.50
